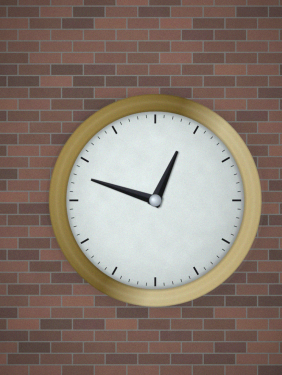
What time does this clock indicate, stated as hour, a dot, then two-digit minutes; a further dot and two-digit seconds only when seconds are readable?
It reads 12.48
